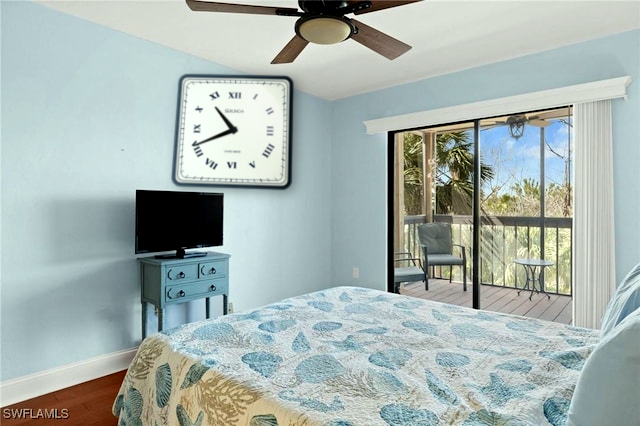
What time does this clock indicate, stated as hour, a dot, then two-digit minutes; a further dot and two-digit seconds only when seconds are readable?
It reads 10.41
